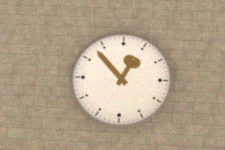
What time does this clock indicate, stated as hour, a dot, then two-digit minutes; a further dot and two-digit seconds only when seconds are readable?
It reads 12.53
